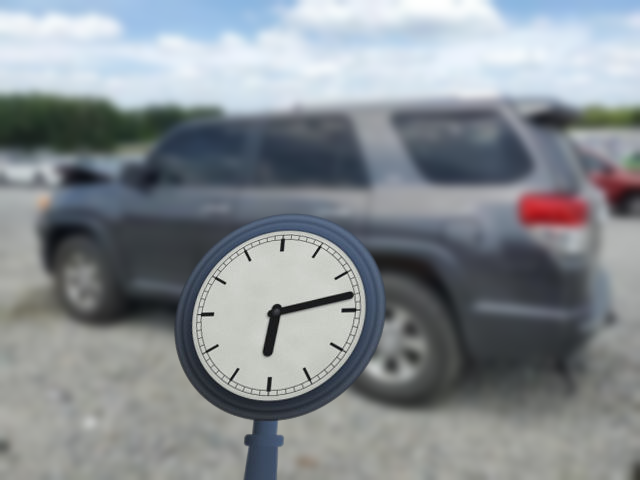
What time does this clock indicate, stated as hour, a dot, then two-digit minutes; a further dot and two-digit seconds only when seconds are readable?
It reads 6.13
